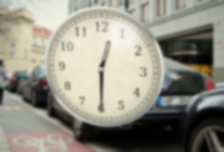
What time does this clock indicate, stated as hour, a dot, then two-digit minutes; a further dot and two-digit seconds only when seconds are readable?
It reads 12.30
